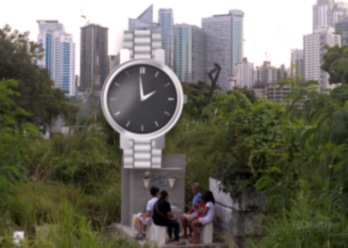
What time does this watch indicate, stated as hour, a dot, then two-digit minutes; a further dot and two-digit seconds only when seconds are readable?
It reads 1.59
